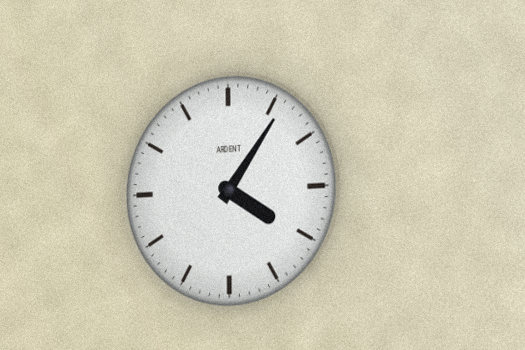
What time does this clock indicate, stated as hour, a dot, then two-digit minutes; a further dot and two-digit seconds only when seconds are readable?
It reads 4.06
